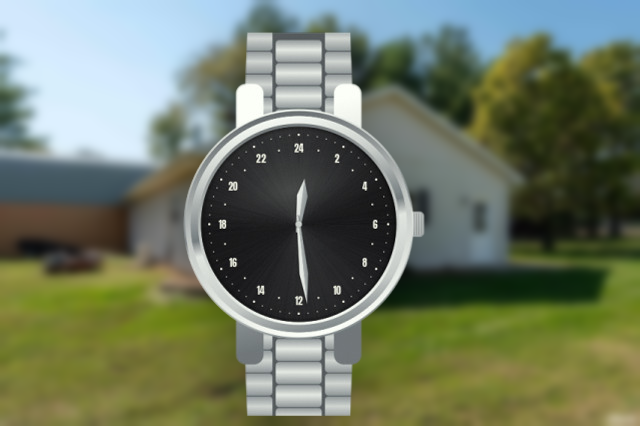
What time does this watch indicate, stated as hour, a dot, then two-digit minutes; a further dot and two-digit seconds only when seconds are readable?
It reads 0.29
